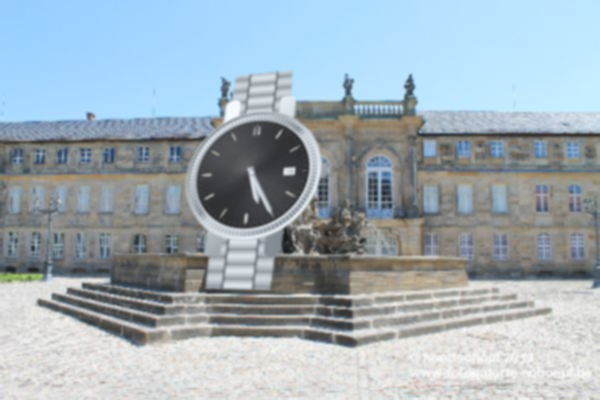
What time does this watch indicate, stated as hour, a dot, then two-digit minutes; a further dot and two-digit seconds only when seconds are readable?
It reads 5.25
